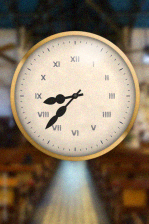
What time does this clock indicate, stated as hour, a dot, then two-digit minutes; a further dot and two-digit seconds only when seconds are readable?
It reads 8.37
